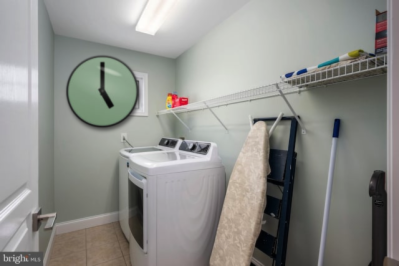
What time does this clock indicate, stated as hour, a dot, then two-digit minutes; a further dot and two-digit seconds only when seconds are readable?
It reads 5.00
